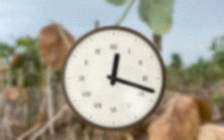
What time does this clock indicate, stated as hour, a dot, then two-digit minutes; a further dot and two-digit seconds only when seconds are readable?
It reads 12.18
